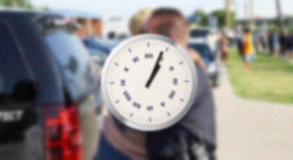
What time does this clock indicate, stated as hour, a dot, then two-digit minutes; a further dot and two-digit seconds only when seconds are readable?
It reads 1.04
